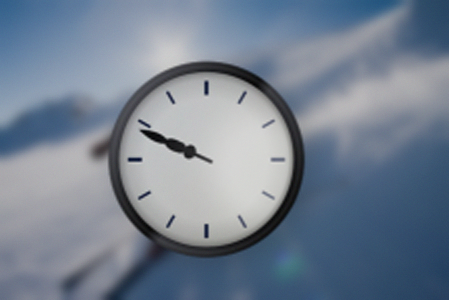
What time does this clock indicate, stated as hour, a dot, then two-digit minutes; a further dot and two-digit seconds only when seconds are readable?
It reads 9.49
